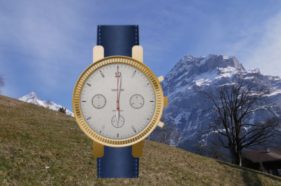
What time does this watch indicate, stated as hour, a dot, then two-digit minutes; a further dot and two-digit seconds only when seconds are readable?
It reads 6.01
